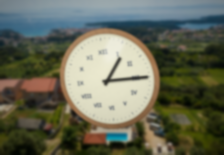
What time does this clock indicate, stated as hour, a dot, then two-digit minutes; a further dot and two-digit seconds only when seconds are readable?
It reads 1.15
